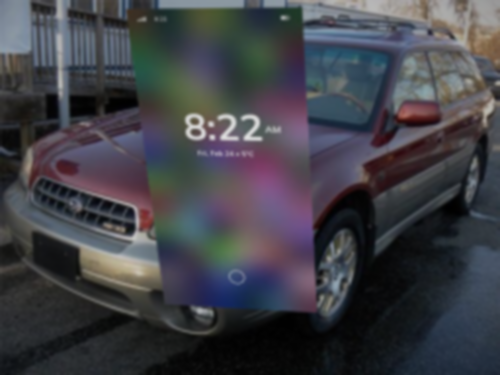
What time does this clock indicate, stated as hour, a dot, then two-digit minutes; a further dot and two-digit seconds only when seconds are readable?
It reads 8.22
